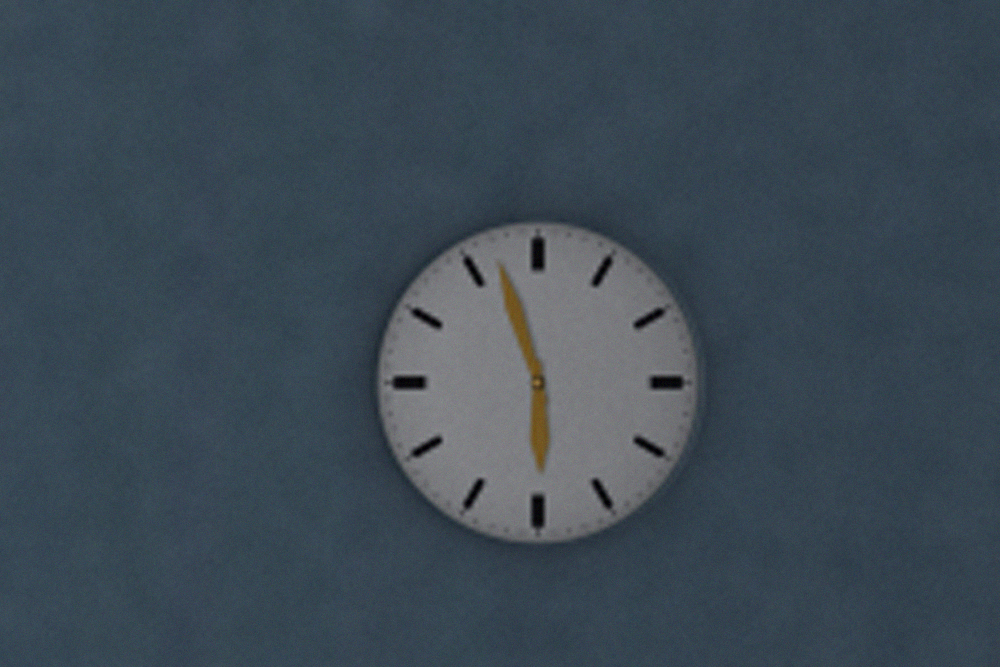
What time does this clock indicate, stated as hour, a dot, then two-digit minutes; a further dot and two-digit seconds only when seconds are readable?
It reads 5.57
